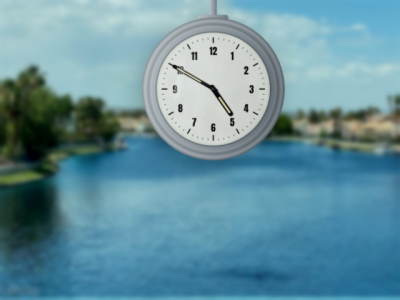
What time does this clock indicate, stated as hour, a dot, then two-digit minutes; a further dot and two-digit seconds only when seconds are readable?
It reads 4.50
